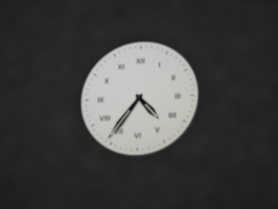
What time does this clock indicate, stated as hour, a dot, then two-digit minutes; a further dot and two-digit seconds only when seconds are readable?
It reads 4.36
